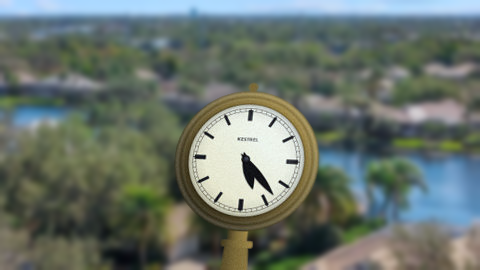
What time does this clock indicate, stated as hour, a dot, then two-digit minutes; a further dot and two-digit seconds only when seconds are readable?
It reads 5.23
